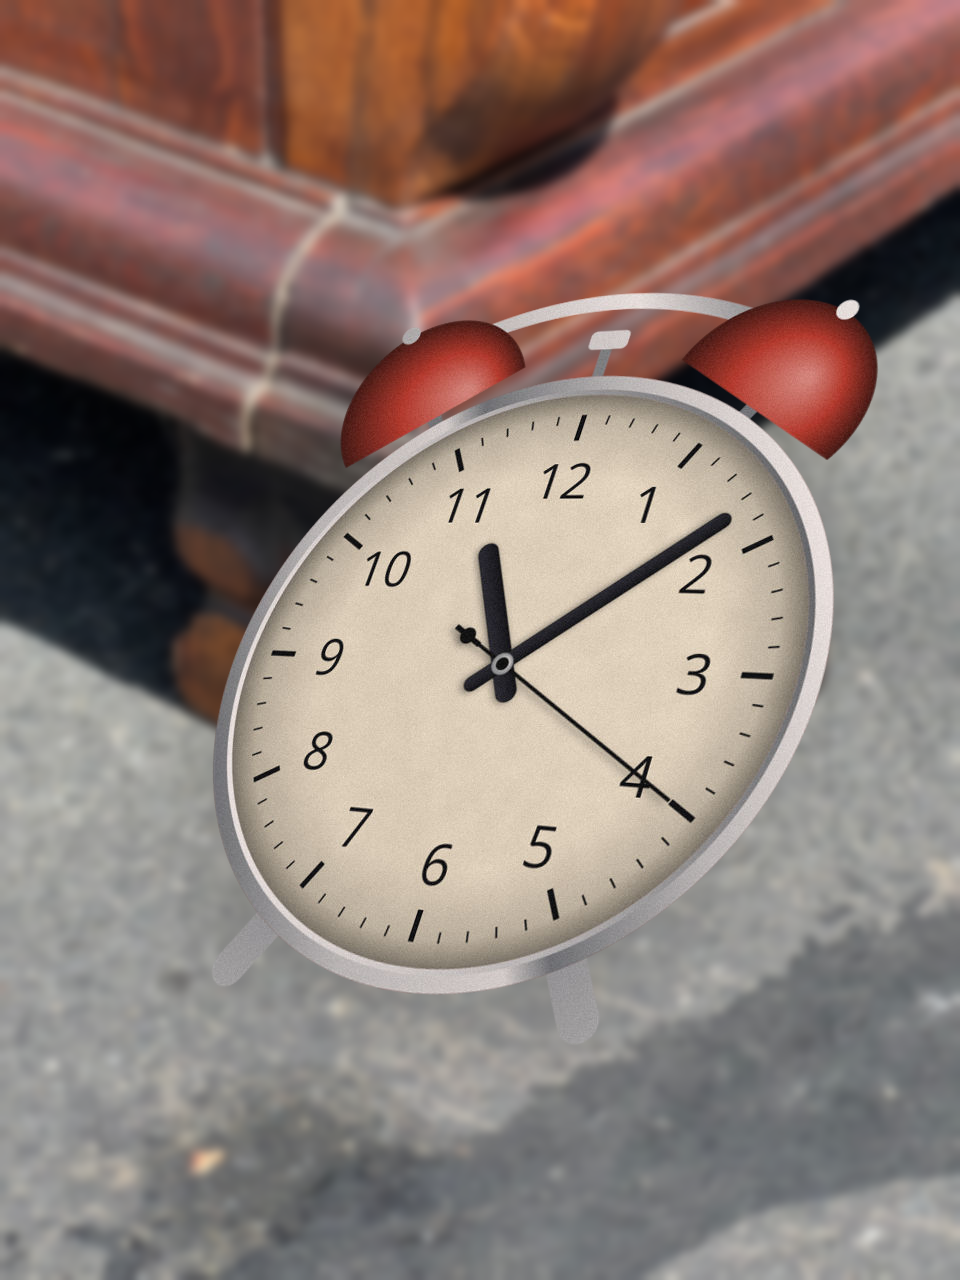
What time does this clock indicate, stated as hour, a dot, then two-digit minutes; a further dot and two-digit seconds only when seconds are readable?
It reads 11.08.20
